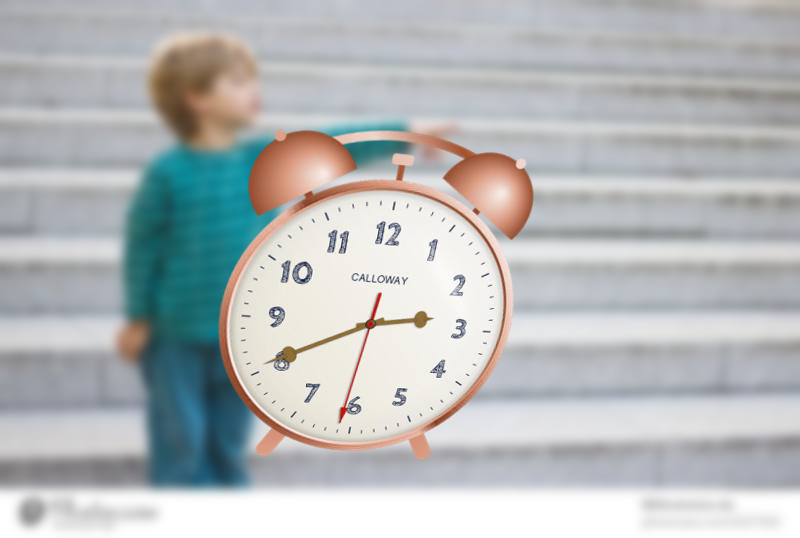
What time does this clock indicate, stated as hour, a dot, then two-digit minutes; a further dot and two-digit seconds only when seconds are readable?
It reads 2.40.31
